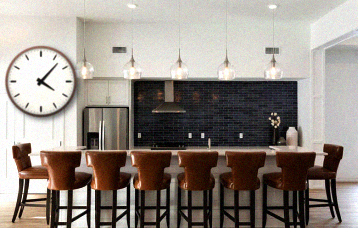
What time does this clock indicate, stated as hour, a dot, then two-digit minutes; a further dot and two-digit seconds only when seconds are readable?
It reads 4.07
